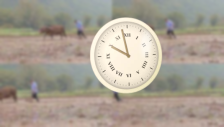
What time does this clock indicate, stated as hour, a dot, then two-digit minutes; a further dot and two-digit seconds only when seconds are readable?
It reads 9.58
